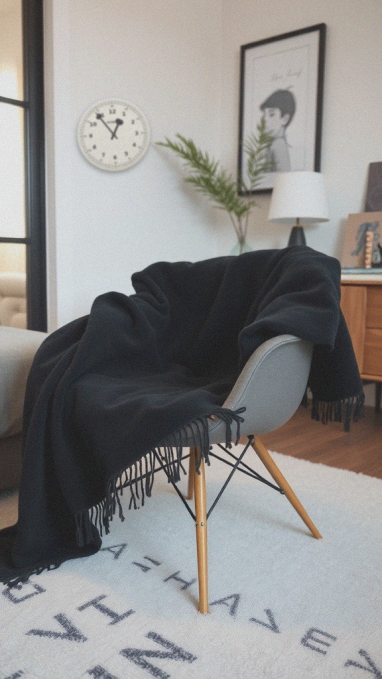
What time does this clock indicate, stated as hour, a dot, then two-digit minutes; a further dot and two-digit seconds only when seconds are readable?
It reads 12.54
